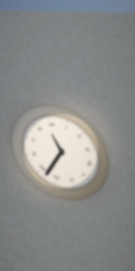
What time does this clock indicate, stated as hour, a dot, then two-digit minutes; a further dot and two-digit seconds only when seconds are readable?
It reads 11.38
